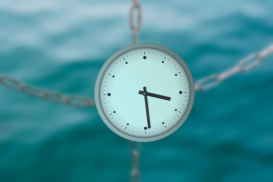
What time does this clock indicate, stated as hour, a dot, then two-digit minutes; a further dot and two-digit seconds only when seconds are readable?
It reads 3.29
